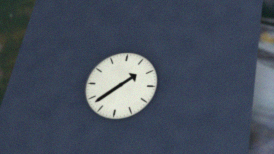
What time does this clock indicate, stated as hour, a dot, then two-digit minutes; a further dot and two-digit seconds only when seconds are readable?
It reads 1.38
